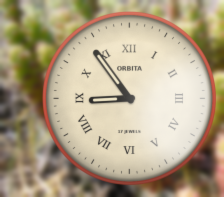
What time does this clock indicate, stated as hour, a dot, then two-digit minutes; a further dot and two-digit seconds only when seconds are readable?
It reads 8.54
